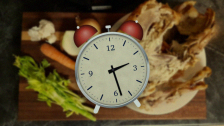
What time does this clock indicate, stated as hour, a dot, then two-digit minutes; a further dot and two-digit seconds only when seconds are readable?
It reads 2.28
